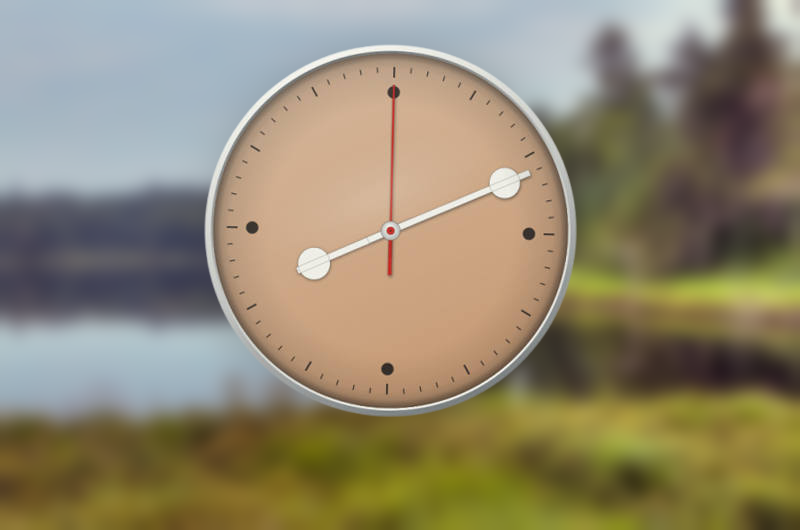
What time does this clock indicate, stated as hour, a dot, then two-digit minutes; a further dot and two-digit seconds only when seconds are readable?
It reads 8.11.00
